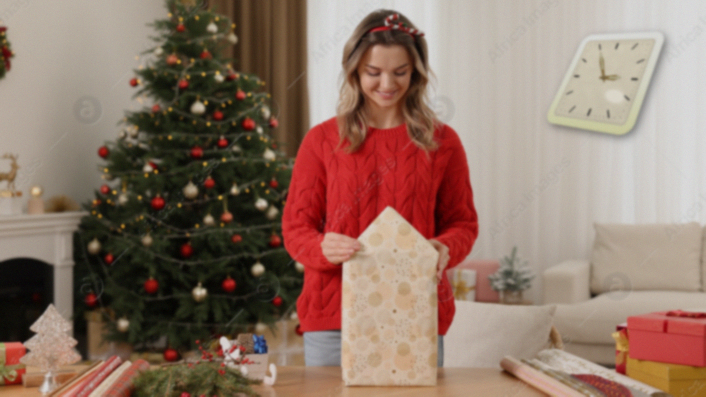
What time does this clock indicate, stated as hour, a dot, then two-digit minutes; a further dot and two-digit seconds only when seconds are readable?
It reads 2.55
